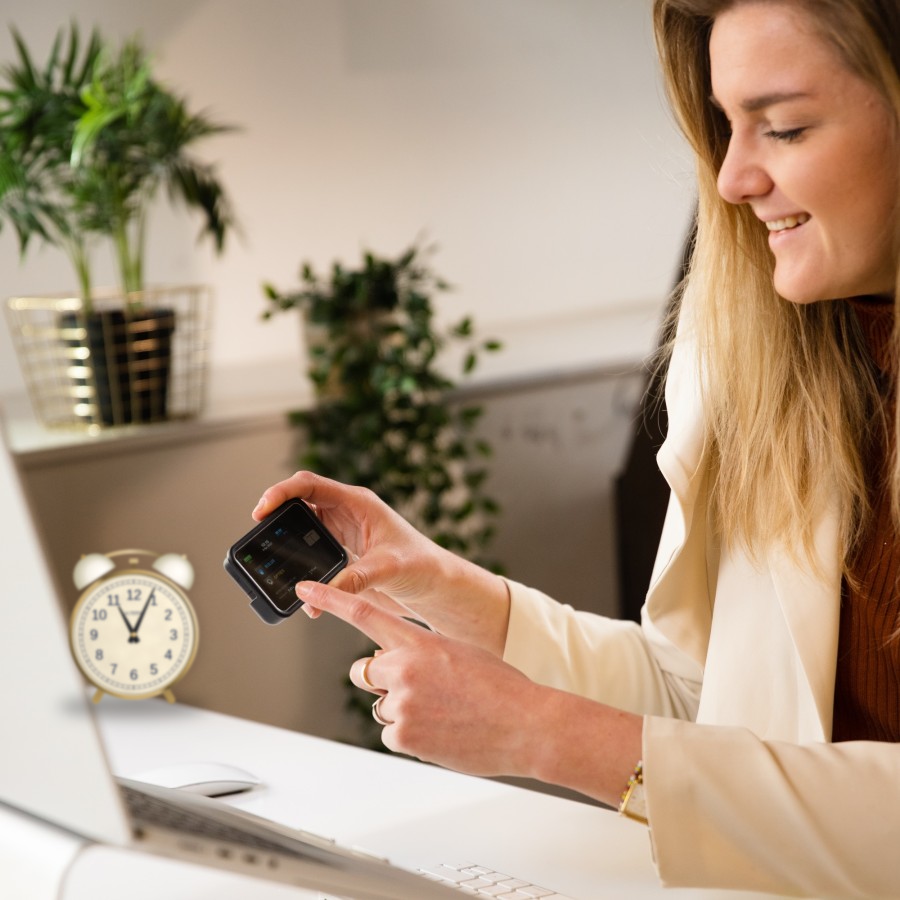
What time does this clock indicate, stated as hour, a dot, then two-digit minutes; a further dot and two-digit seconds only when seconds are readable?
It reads 11.04
